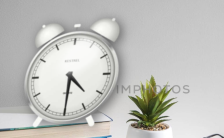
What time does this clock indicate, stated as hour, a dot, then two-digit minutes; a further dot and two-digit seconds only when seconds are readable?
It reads 4.30
